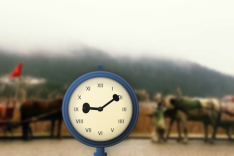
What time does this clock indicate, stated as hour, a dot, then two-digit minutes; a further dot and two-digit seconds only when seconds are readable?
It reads 9.09
